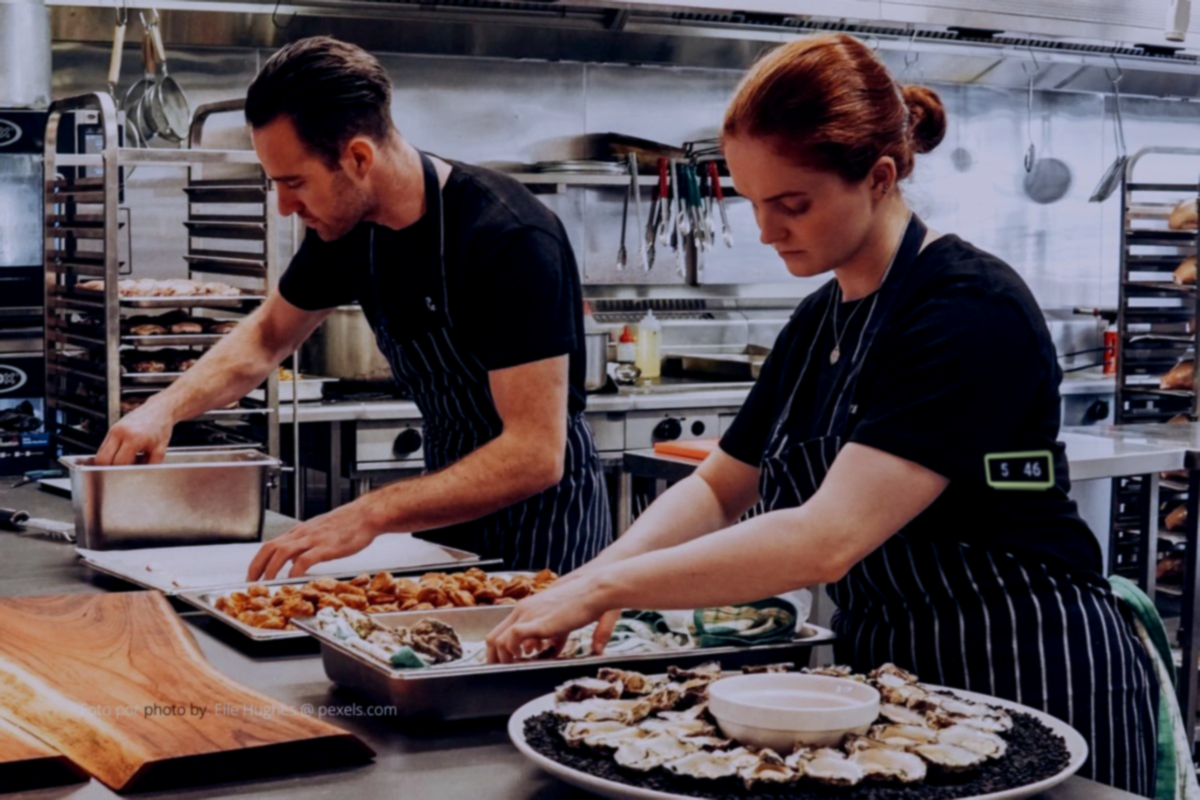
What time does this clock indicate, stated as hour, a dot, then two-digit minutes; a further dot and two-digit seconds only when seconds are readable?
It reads 5.46
